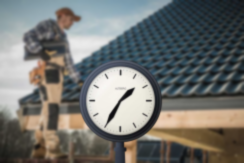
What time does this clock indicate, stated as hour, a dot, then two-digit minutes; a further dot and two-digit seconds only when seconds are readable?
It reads 1.35
